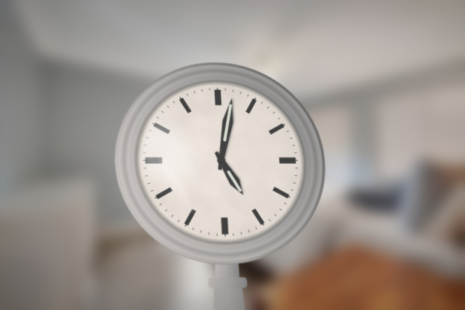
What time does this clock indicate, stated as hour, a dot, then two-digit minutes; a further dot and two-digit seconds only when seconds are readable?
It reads 5.02
